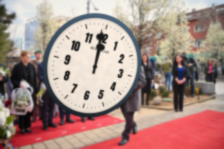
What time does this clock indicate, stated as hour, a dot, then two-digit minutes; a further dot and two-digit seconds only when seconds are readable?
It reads 11.59
